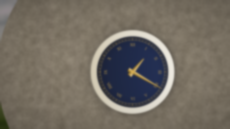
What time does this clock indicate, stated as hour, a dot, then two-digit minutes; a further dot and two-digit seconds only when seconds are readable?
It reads 1.20
